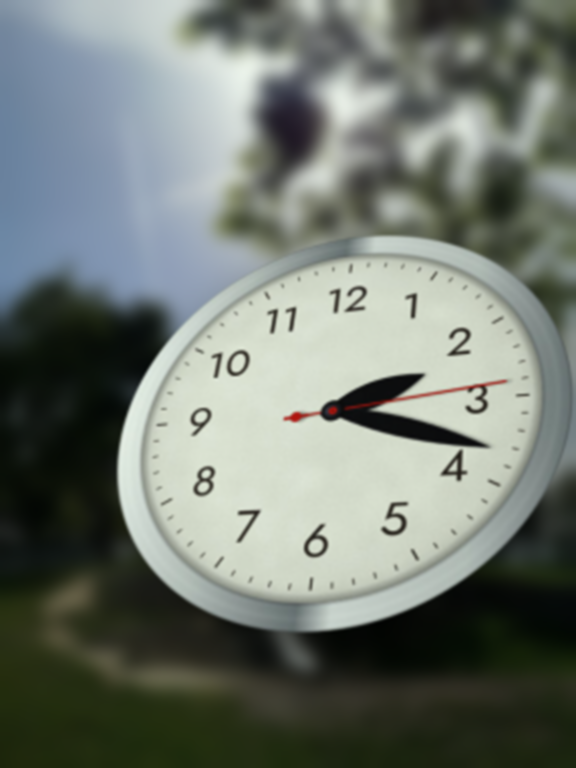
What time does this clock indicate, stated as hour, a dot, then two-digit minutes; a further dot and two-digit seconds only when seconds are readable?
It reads 2.18.14
